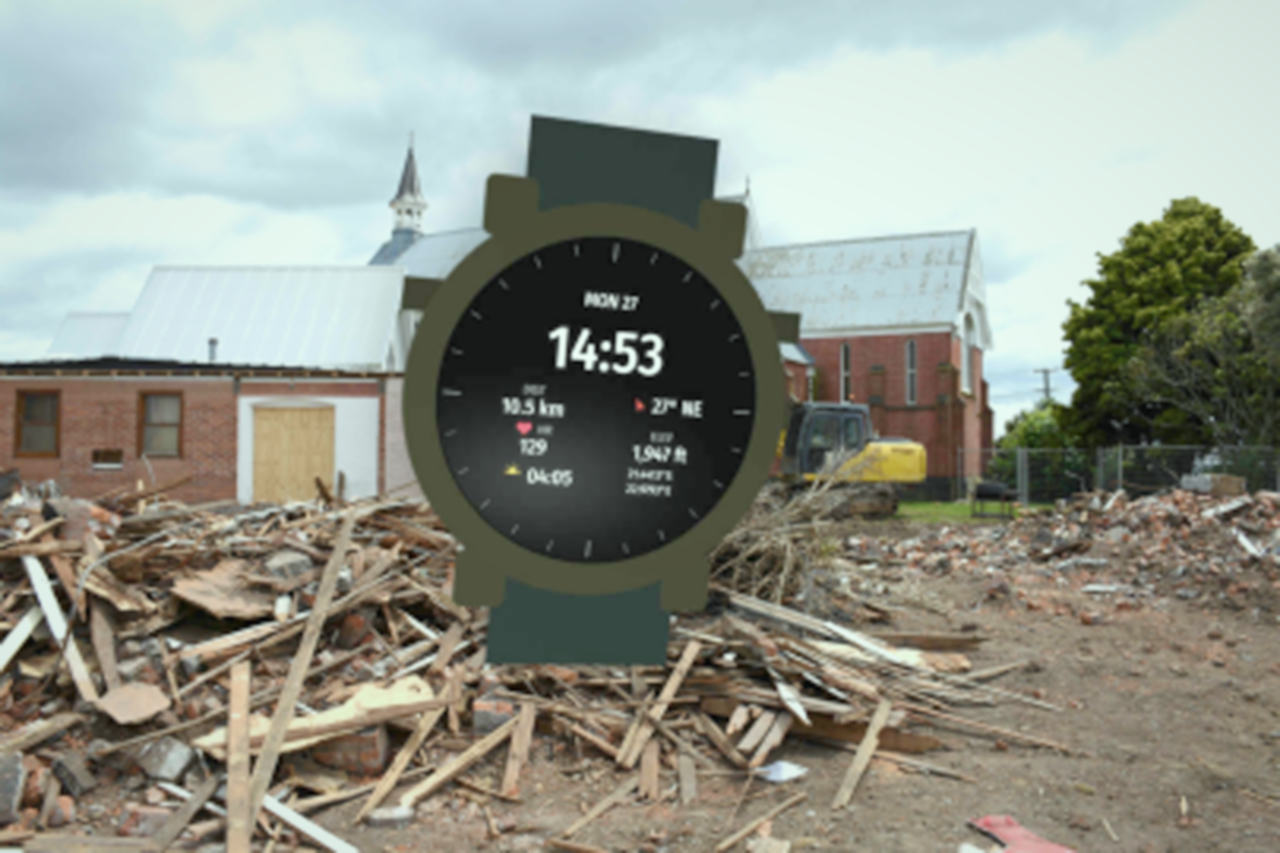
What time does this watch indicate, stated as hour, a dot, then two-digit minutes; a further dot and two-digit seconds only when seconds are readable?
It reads 14.53
